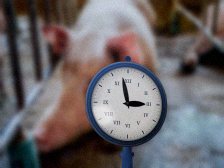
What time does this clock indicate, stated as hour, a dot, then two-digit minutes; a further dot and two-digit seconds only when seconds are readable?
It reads 2.58
